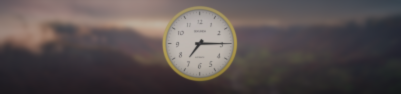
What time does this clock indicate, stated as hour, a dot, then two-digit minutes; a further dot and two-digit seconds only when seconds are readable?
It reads 7.15
